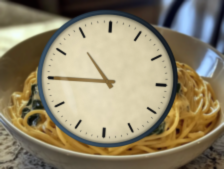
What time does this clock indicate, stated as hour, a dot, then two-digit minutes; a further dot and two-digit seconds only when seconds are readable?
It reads 10.45
